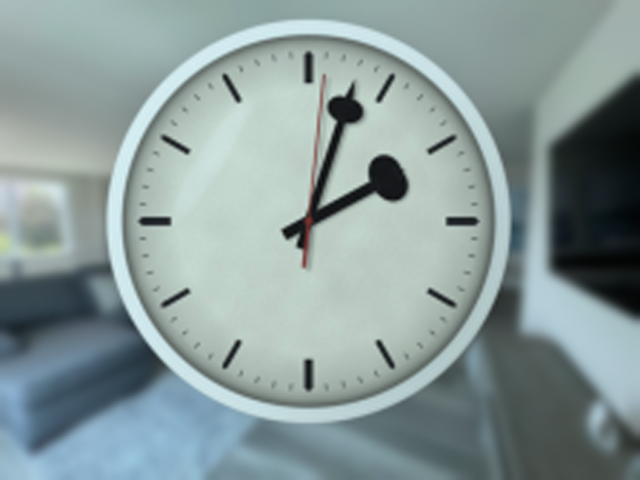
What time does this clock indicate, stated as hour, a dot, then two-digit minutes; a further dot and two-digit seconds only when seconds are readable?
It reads 2.03.01
